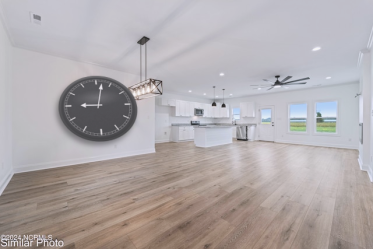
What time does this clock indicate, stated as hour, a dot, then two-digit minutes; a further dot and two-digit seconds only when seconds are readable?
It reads 9.02
